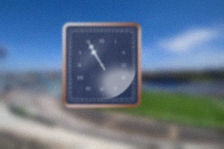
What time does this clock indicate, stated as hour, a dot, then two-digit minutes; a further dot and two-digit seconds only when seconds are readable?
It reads 10.55
